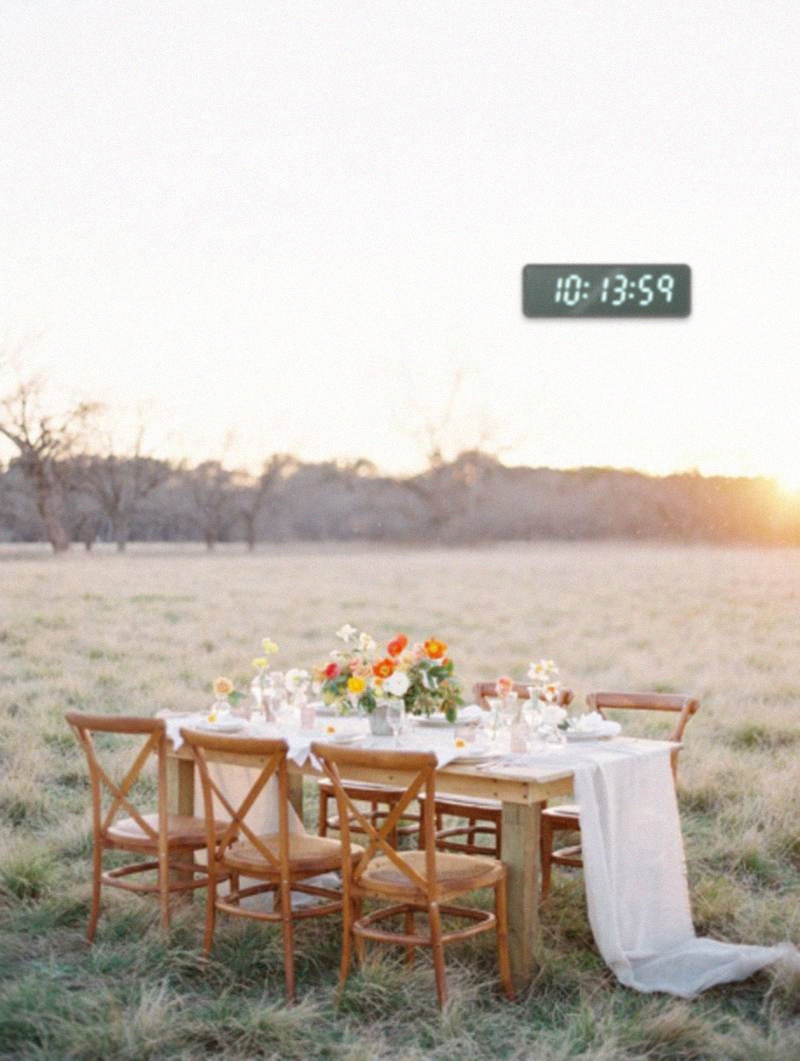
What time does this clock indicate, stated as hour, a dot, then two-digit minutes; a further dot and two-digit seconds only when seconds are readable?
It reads 10.13.59
